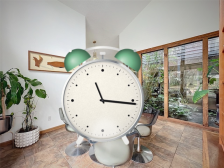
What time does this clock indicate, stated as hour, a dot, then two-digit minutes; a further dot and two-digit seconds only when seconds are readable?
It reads 11.16
